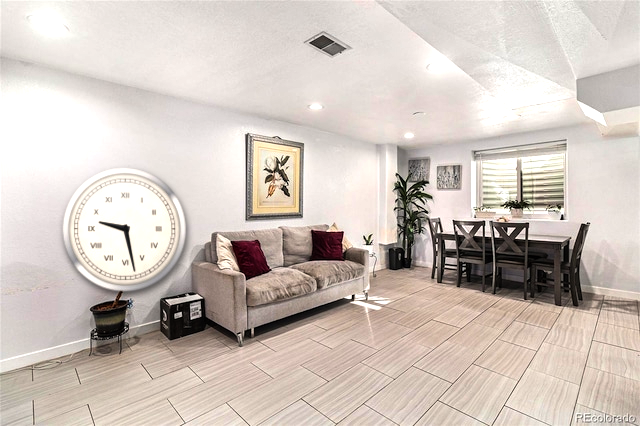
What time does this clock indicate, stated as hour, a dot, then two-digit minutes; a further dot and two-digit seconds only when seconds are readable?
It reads 9.28
